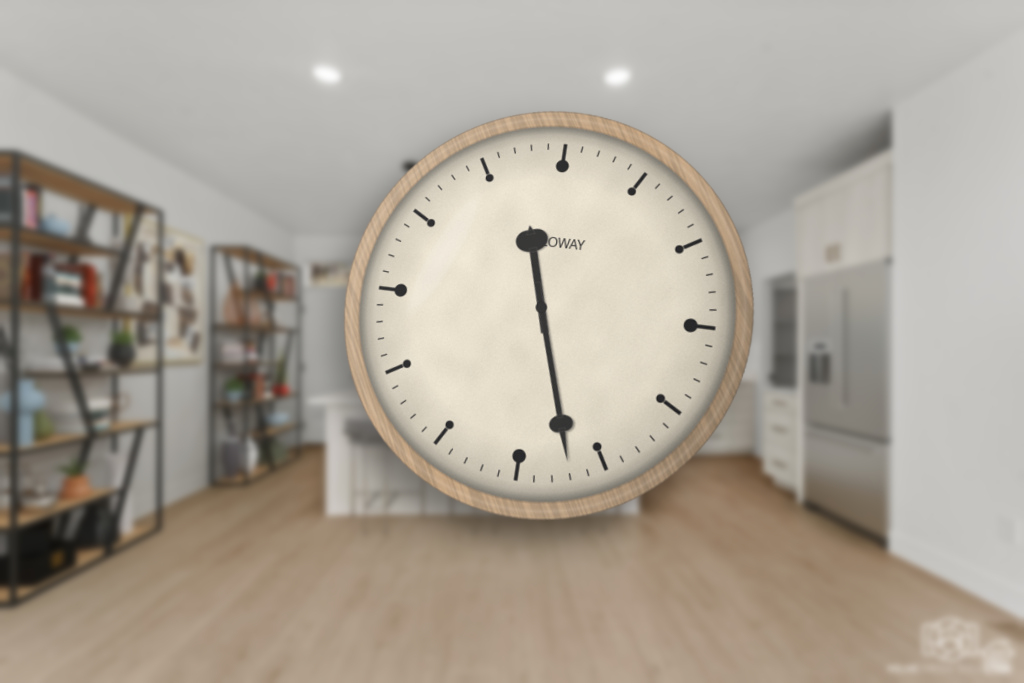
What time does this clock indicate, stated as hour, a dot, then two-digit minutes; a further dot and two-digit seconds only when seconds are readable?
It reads 11.27
